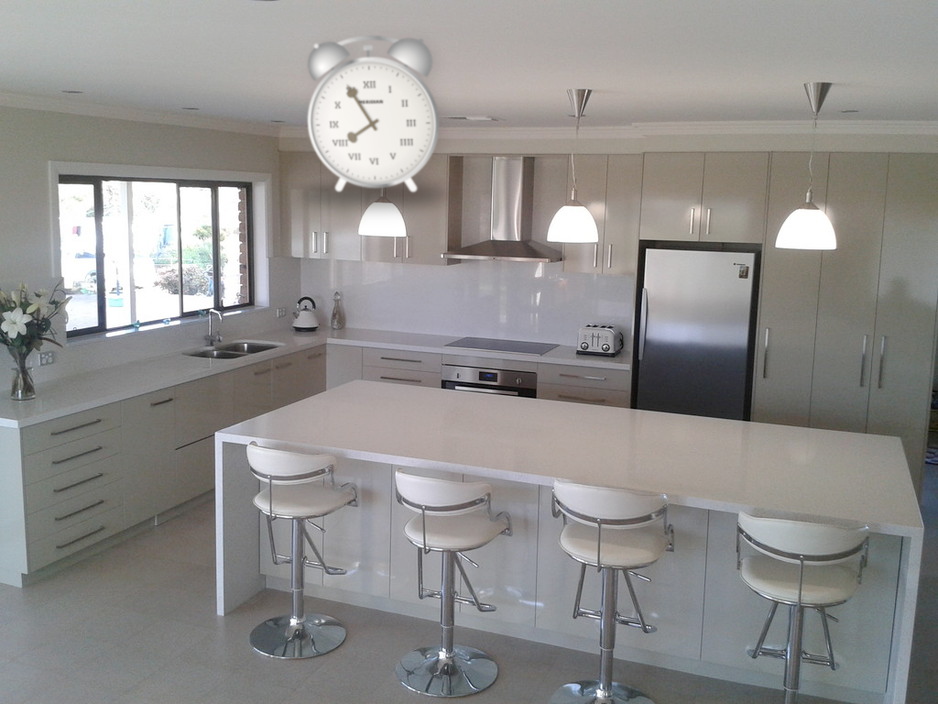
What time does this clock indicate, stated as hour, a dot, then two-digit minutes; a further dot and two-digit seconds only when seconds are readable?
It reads 7.55
